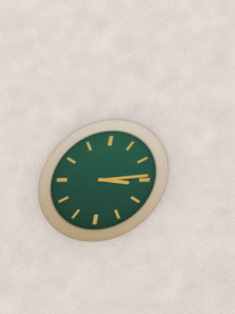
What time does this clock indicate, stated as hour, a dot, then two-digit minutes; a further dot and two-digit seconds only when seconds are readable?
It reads 3.14
